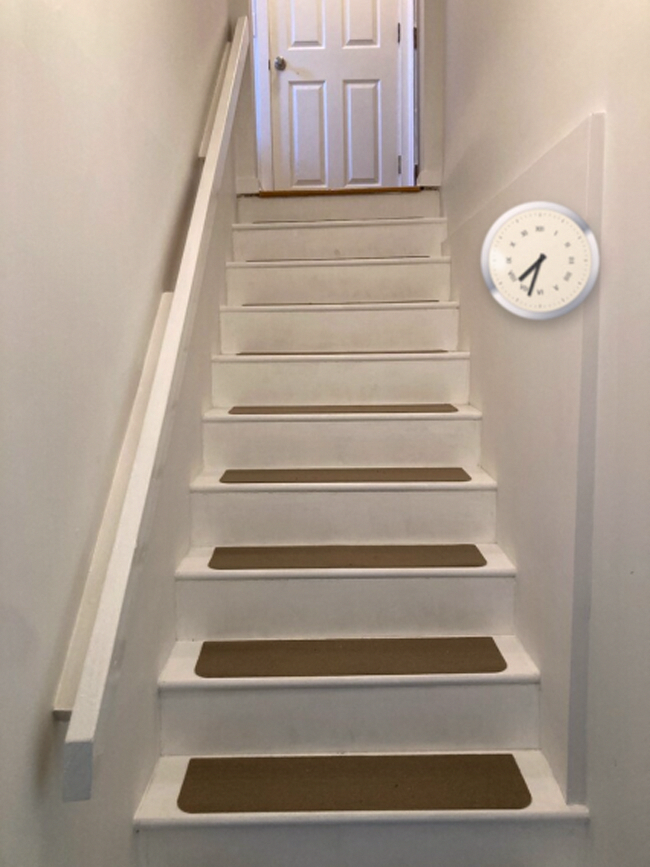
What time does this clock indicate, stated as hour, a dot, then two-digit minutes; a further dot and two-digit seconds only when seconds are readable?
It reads 7.33
